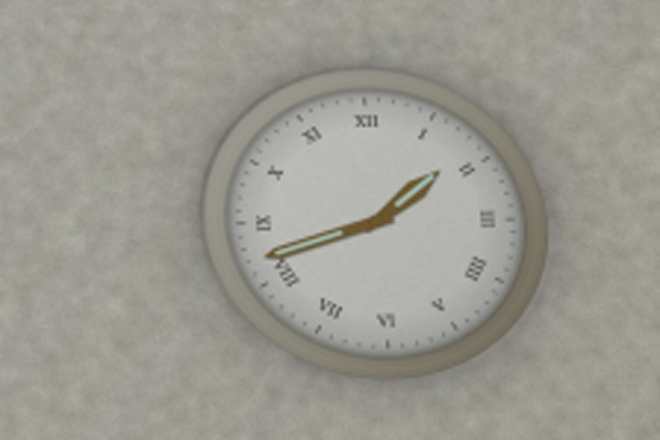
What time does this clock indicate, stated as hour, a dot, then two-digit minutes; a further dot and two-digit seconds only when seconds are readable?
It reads 1.42
